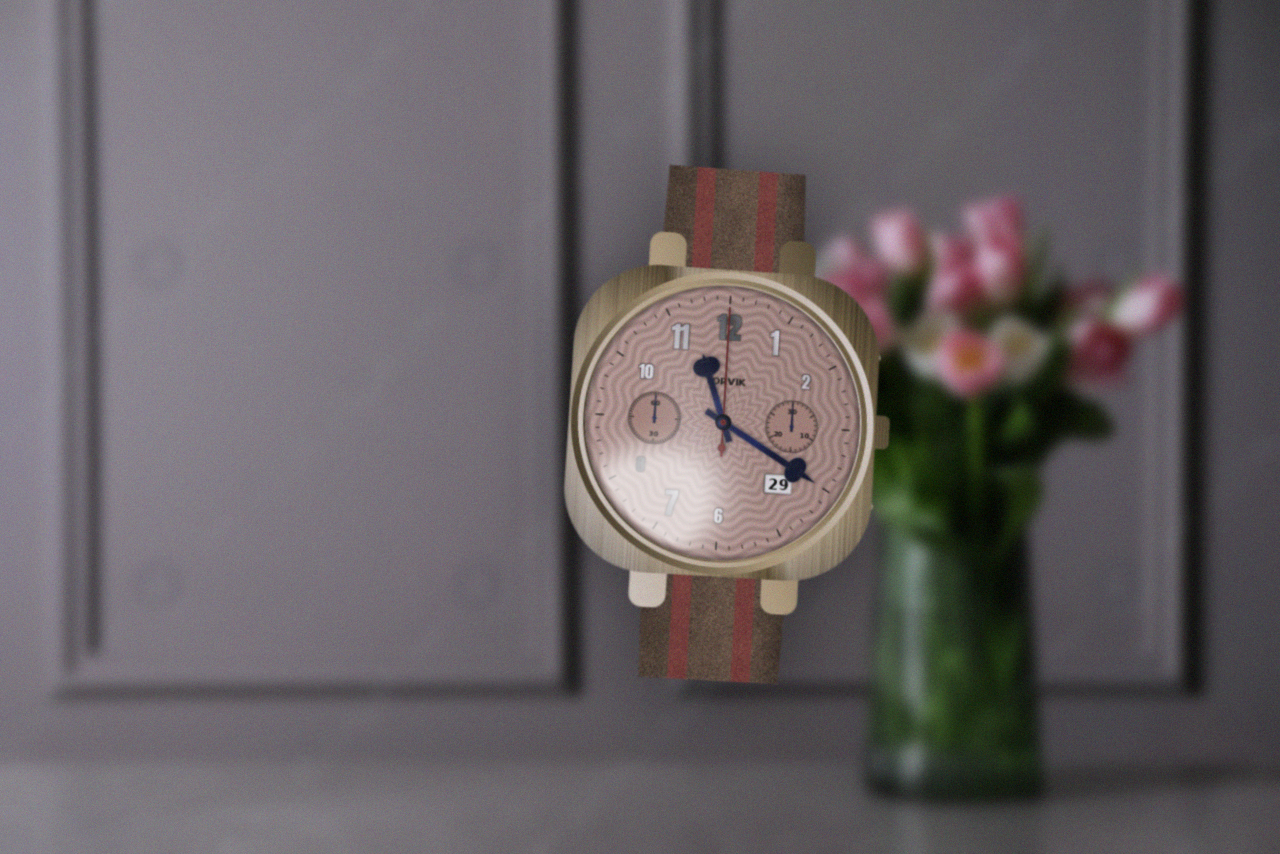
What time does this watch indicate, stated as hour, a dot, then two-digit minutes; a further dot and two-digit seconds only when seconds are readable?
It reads 11.20
